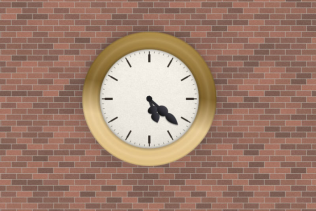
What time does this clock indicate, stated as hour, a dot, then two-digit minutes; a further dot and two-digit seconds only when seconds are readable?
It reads 5.22
